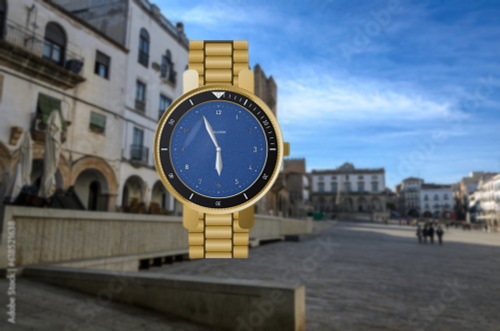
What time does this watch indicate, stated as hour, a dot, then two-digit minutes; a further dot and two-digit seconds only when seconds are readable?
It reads 5.56
